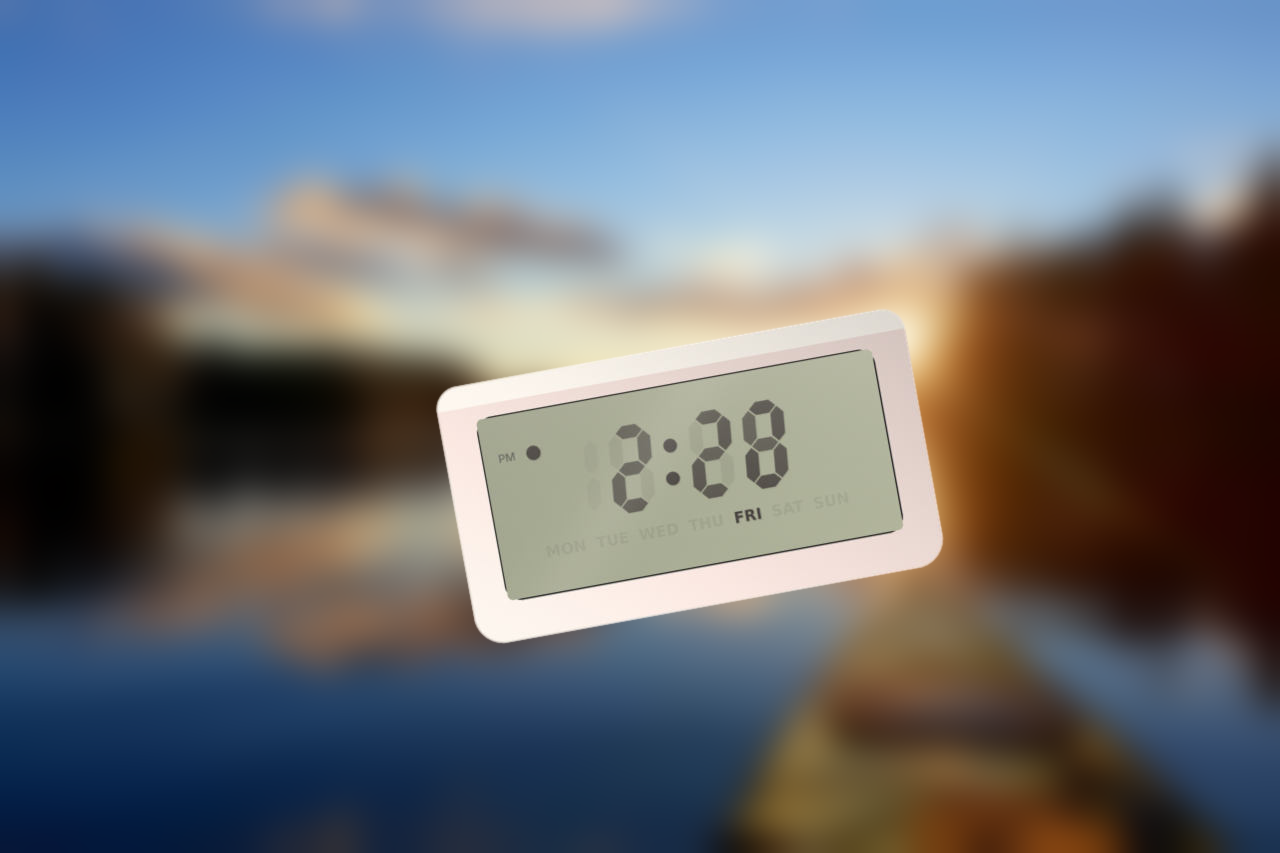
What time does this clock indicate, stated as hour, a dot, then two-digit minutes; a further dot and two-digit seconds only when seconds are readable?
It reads 2.28
